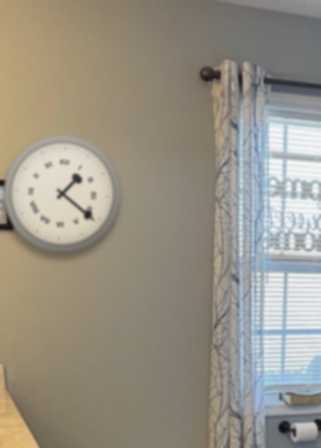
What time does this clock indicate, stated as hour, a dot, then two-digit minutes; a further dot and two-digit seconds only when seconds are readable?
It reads 1.21
